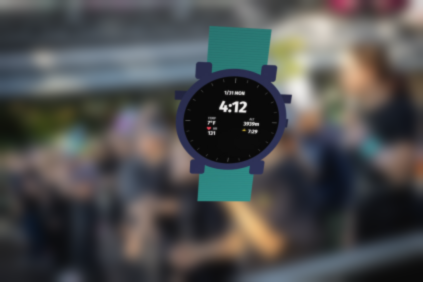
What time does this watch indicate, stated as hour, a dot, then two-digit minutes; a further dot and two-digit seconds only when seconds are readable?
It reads 4.12
